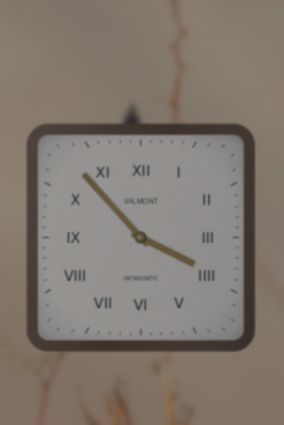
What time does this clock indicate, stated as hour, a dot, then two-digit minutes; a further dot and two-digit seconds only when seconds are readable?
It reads 3.53
